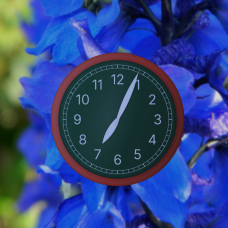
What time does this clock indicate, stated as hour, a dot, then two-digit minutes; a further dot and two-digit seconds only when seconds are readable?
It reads 7.04
